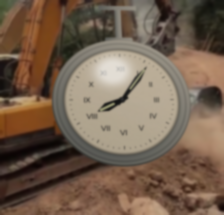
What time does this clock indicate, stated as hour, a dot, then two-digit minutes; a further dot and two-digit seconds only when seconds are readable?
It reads 8.06
